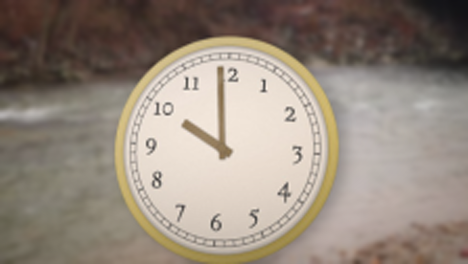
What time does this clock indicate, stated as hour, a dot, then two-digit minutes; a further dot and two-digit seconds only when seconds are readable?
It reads 9.59
